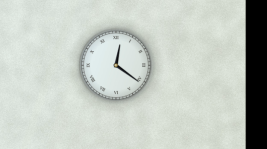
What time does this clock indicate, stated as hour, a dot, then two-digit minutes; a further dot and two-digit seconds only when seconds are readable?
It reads 12.21
